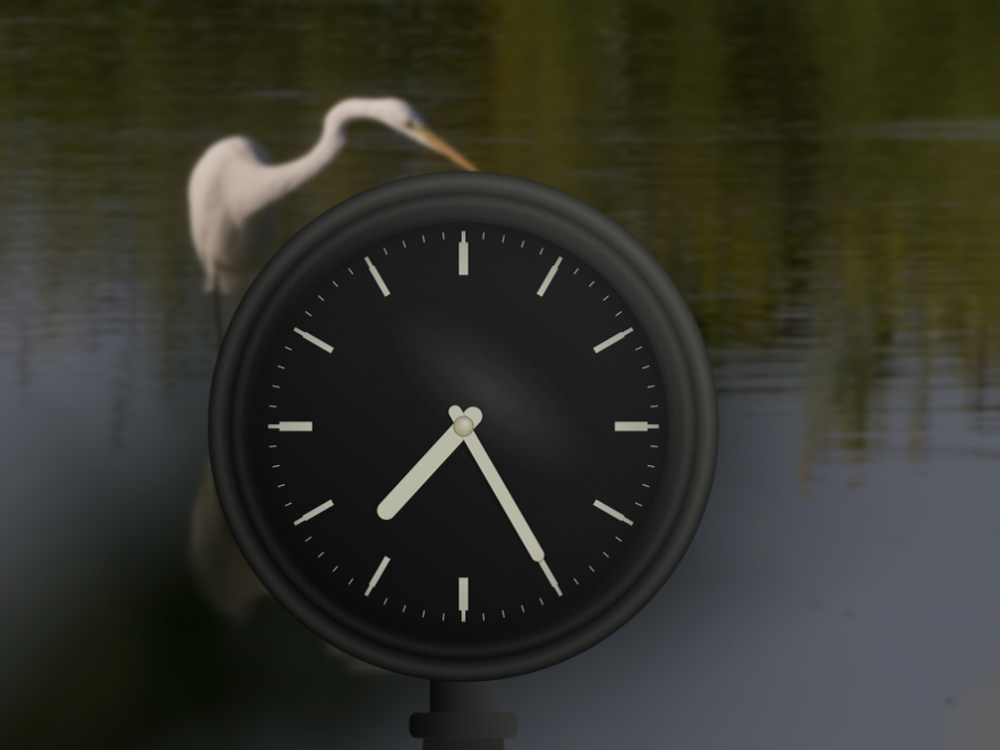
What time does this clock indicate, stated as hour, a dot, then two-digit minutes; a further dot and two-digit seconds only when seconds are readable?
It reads 7.25
